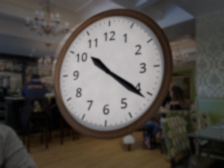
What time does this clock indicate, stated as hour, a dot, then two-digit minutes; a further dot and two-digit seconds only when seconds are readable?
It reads 10.21
